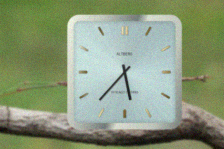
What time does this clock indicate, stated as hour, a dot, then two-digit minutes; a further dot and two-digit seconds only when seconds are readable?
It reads 5.37
